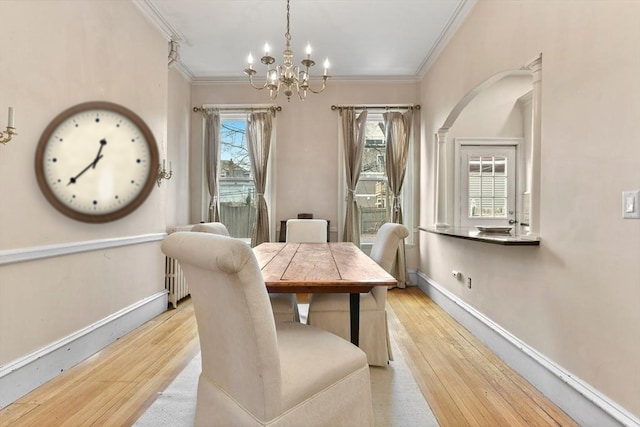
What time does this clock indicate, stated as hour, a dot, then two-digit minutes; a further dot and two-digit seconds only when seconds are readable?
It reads 12.38
